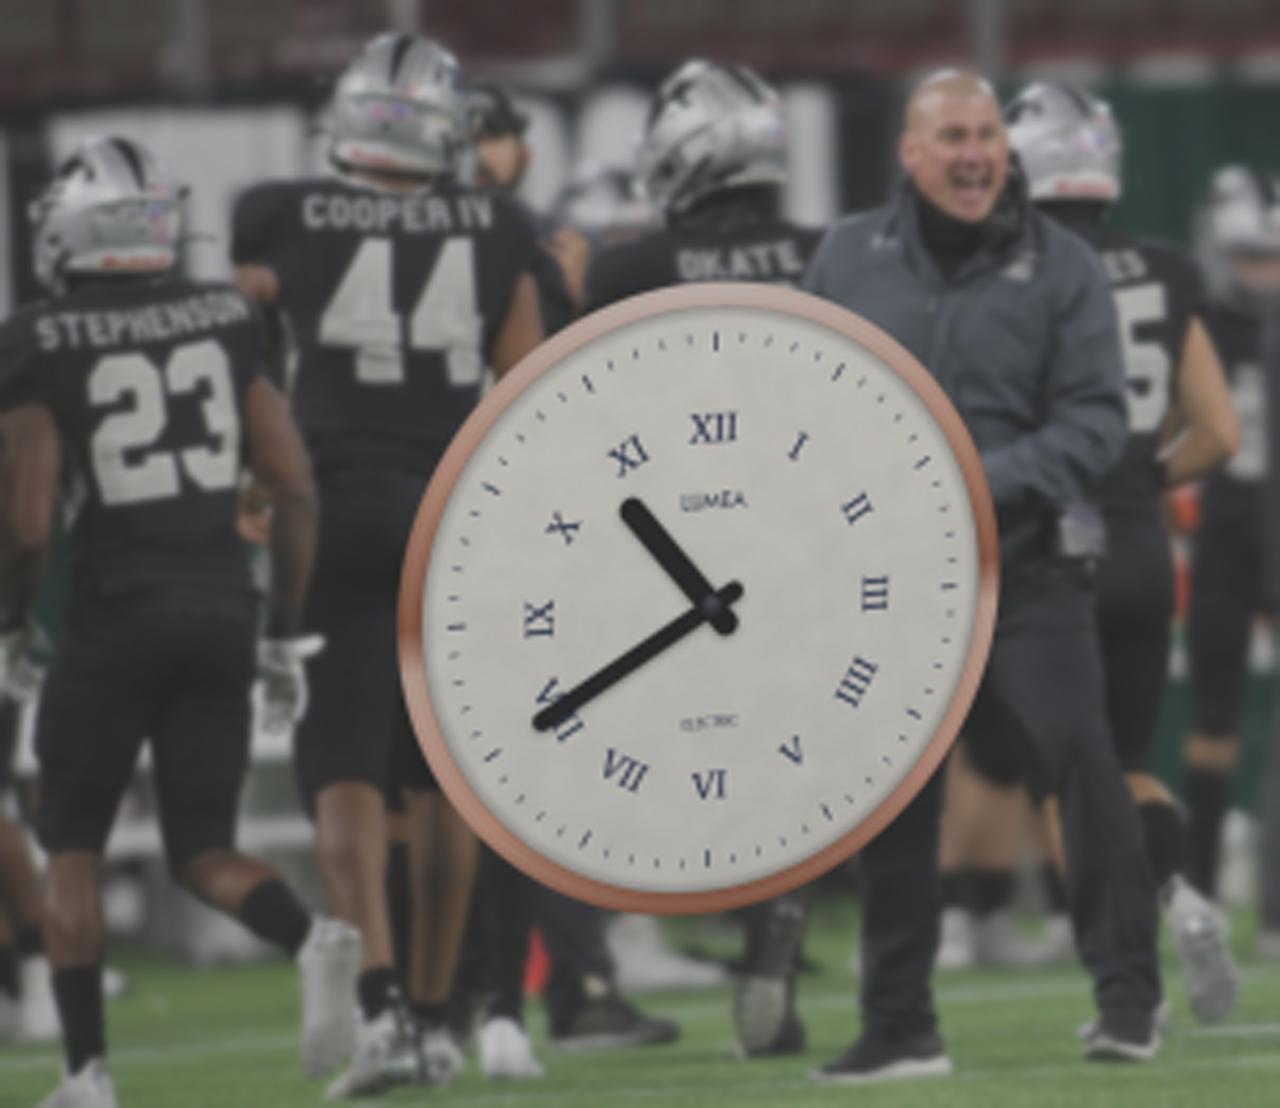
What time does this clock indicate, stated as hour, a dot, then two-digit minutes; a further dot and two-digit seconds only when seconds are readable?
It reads 10.40
